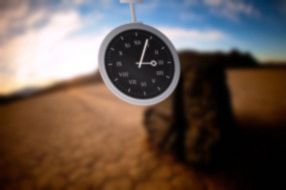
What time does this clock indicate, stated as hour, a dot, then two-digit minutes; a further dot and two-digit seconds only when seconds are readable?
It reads 3.04
